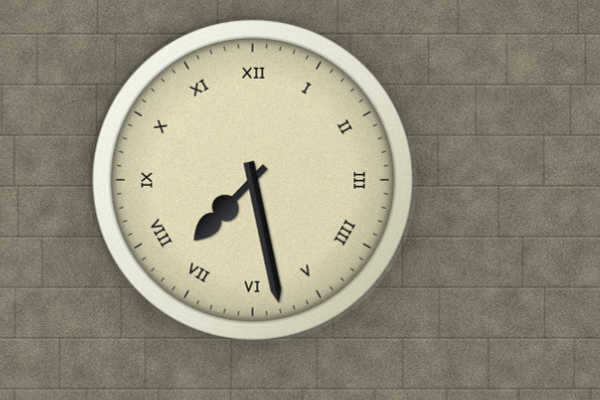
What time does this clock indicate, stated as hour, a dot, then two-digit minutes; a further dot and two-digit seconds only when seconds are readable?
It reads 7.28
